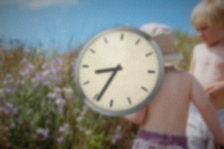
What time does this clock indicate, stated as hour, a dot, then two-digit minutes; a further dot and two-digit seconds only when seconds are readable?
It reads 8.34
